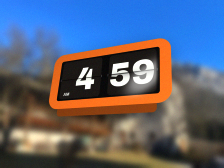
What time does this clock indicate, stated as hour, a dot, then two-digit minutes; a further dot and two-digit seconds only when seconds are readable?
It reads 4.59
